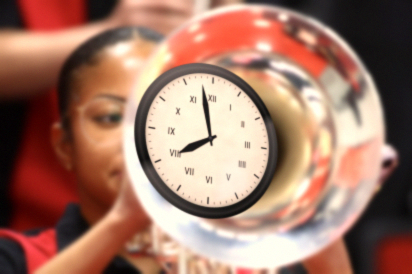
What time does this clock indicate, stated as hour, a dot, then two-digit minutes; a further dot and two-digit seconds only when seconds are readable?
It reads 7.58
